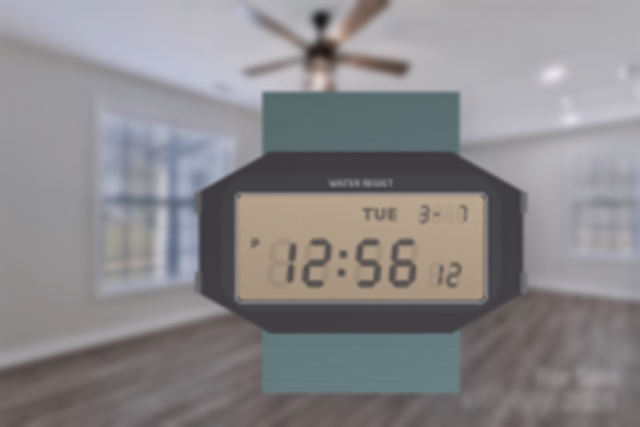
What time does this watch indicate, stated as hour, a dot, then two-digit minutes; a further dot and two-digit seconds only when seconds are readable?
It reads 12.56.12
